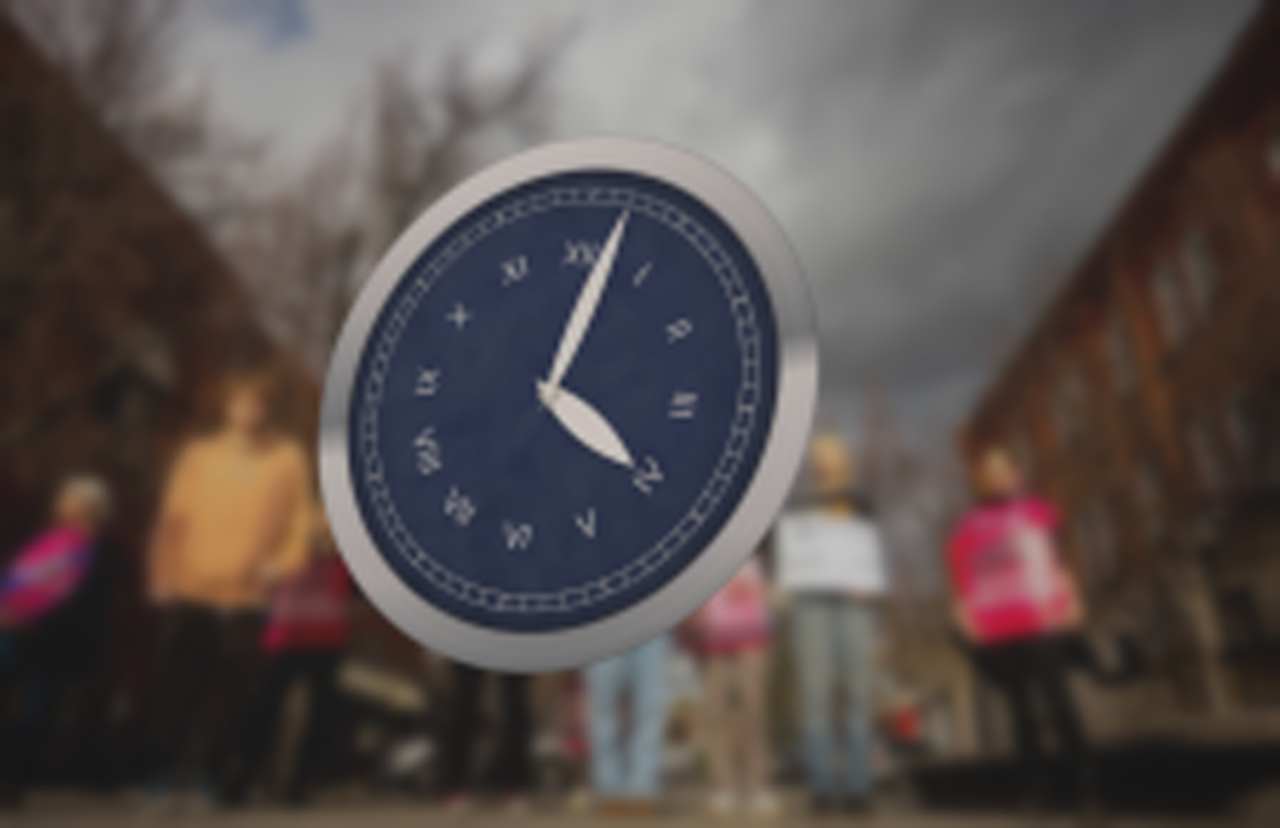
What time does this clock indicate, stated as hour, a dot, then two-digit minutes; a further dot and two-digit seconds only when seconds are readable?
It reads 4.02
